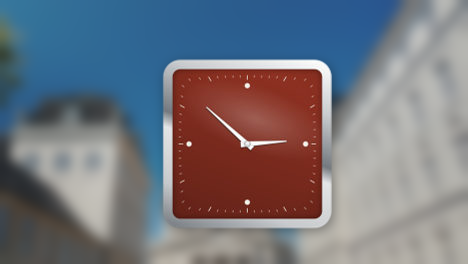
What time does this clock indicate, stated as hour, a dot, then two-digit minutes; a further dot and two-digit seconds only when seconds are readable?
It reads 2.52
